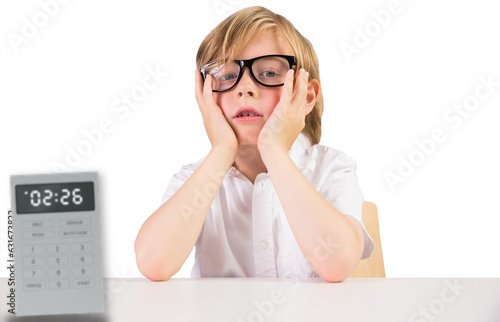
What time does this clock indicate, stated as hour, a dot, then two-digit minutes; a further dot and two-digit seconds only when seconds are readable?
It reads 2.26
